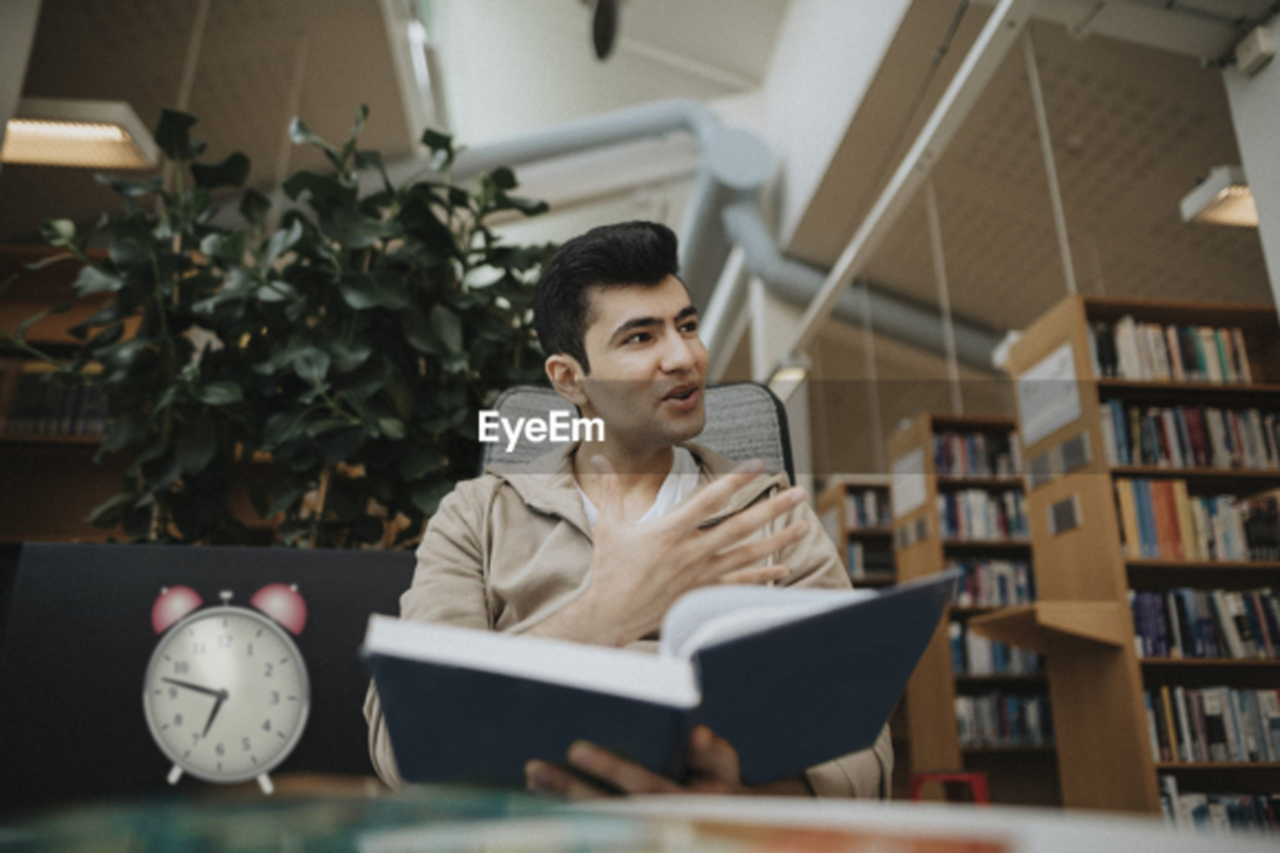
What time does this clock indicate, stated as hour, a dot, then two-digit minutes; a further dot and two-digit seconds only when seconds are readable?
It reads 6.47
